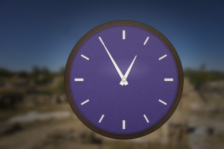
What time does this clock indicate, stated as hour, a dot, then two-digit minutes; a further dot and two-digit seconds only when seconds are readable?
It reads 12.55
